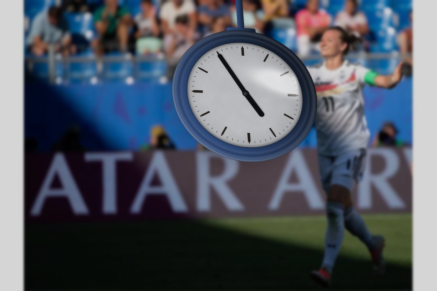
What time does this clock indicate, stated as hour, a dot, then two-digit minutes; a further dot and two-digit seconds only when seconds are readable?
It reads 4.55
